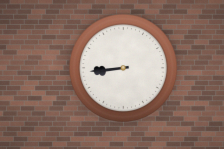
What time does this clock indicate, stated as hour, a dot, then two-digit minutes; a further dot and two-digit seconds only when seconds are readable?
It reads 8.44
